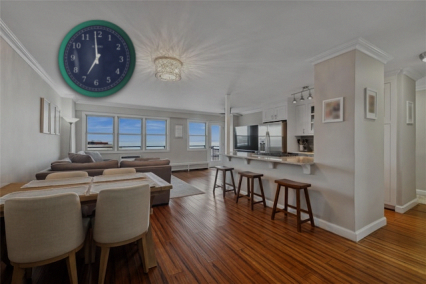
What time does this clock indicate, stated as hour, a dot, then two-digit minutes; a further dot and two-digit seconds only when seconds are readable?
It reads 6.59
